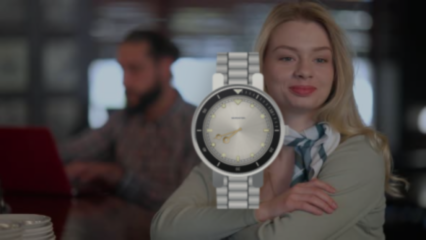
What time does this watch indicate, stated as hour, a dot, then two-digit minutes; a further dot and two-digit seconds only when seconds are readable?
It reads 7.42
